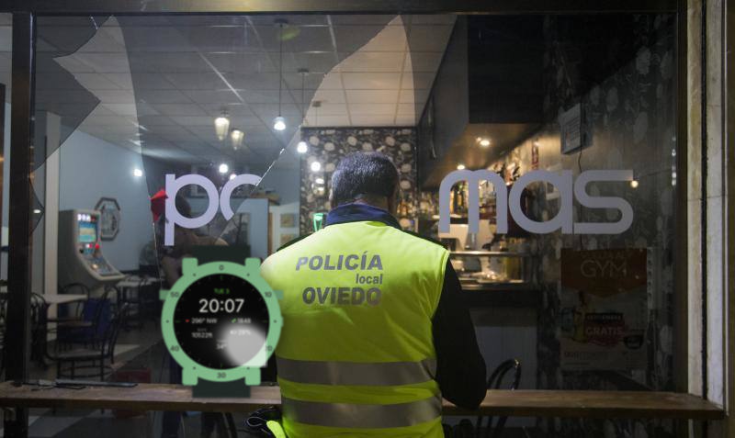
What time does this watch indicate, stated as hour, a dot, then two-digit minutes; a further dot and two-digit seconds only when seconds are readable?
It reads 20.07
